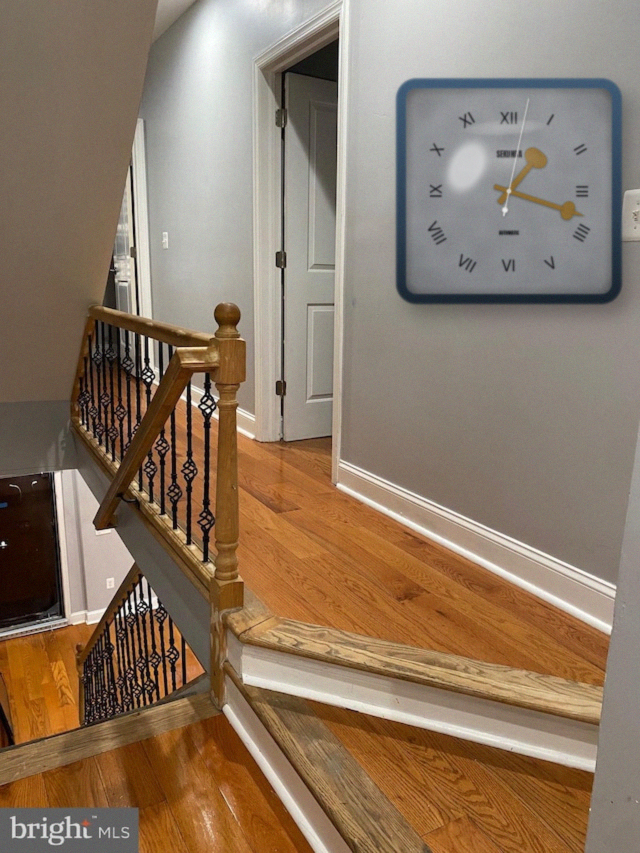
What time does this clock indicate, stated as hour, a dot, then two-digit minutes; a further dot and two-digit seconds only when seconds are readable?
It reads 1.18.02
